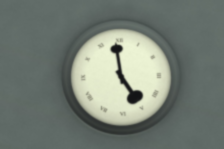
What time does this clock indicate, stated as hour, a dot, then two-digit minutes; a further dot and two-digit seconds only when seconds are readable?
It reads 4.59
